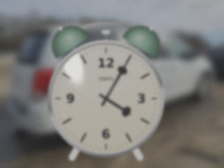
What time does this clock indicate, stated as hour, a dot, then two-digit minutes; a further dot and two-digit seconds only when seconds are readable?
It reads 4.05
